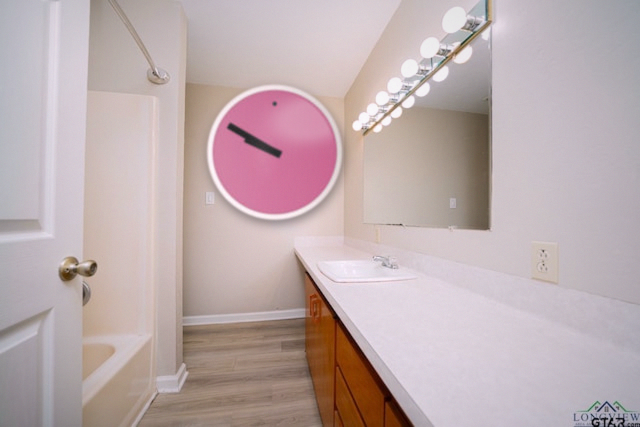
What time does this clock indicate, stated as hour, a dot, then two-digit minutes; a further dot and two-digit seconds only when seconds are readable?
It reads 9.50
